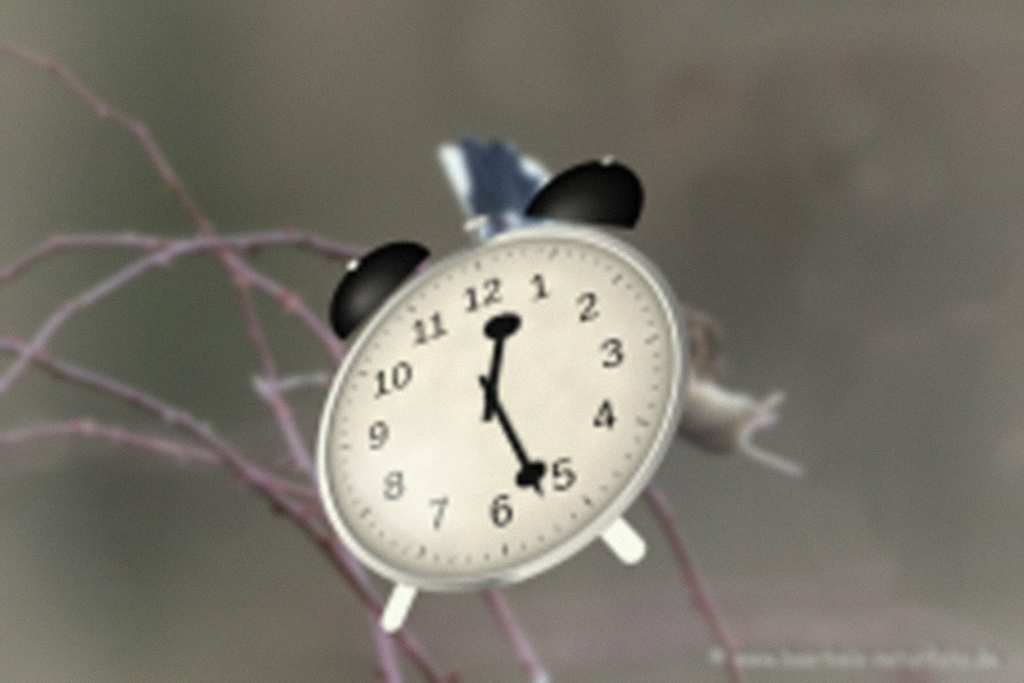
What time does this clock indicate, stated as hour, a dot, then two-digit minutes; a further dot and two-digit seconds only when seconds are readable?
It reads 12.27
